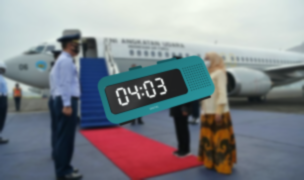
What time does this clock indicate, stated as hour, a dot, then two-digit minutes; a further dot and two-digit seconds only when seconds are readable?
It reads 4.03
